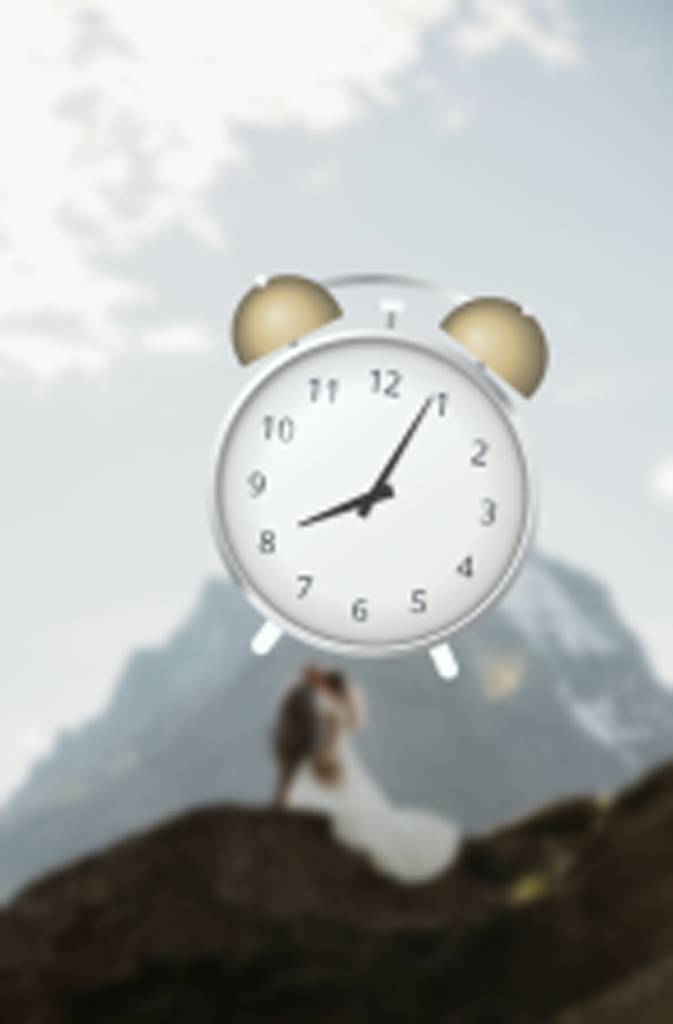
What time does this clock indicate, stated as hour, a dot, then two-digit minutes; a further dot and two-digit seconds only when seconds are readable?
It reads 8.04
